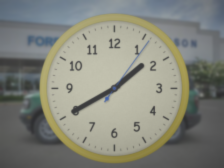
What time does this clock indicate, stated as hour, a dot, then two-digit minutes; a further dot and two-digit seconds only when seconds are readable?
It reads 1.40.06
